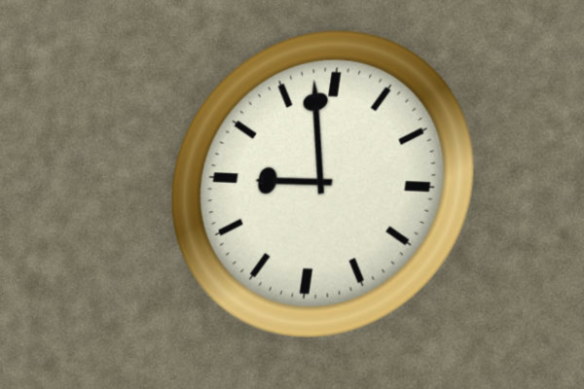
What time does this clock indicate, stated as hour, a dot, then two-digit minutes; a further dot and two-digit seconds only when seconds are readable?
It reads 8.58
